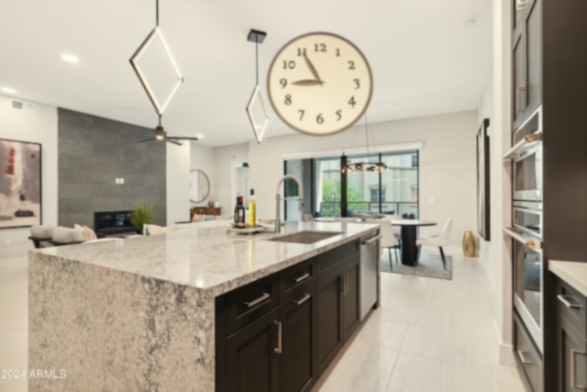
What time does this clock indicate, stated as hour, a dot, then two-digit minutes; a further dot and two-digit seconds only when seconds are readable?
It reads 8.55
